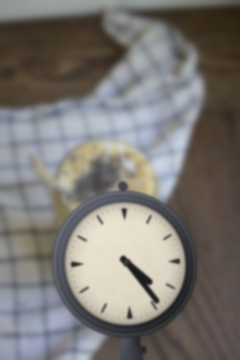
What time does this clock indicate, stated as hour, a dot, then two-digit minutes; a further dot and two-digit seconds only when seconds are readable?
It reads 4.24
